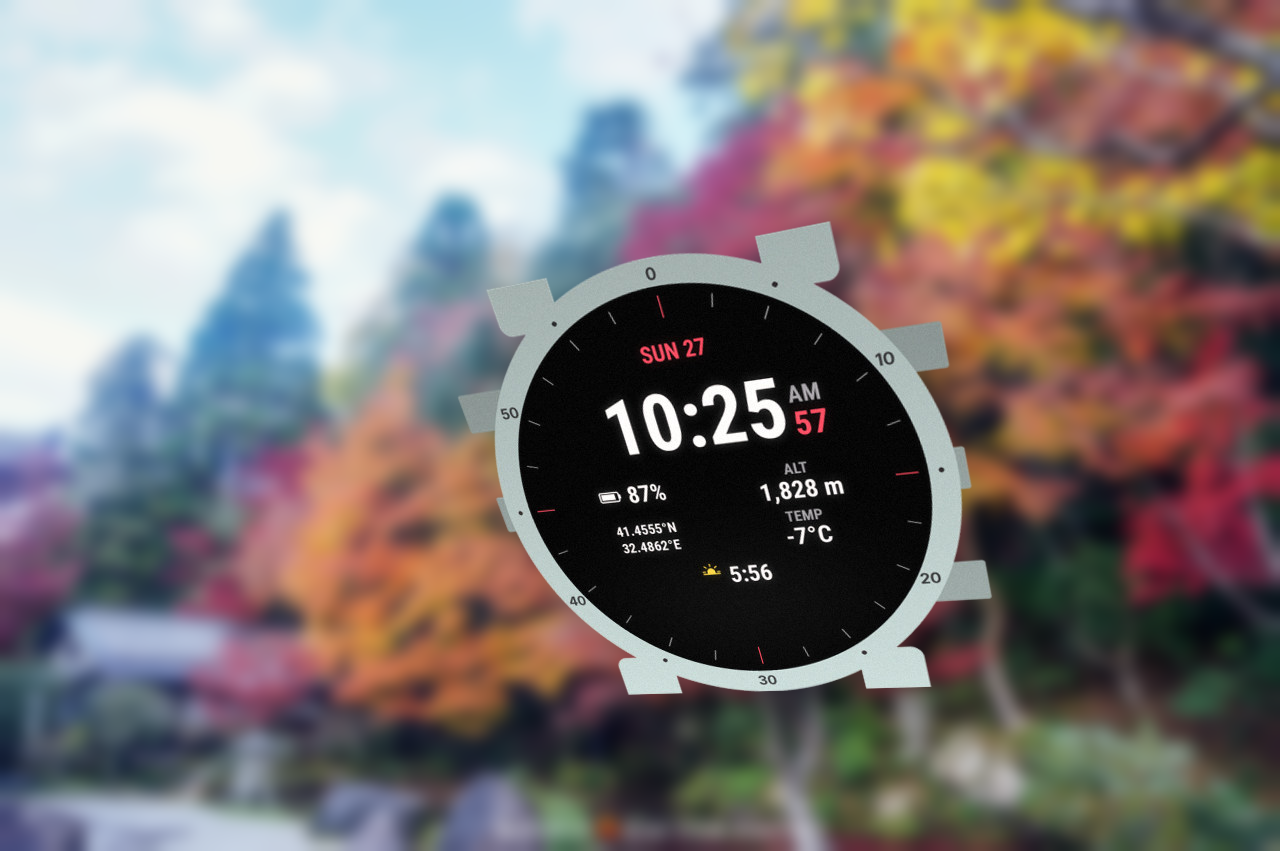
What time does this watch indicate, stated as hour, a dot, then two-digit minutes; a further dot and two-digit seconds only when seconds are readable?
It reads 10.25.57
